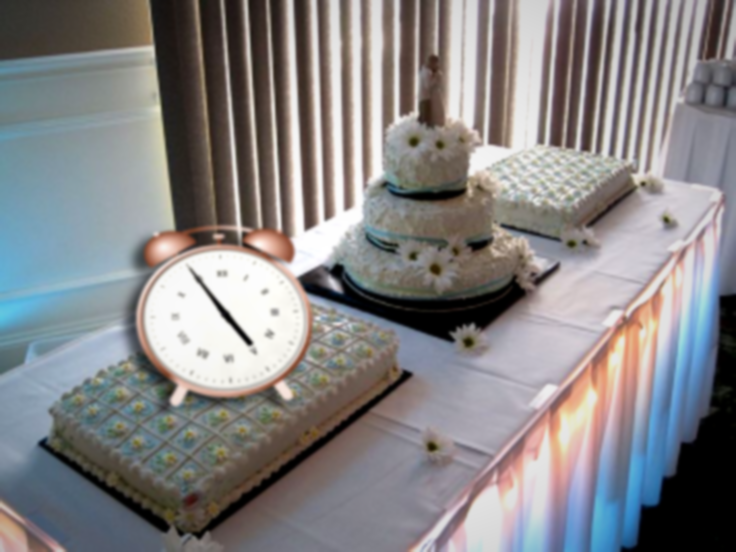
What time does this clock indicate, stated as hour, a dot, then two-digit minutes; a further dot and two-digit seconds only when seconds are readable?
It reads 4.55
